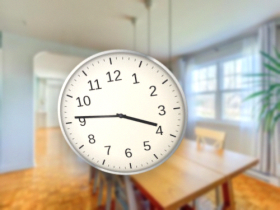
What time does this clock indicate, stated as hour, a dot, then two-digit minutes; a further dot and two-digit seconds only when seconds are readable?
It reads 3.46
